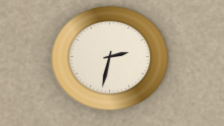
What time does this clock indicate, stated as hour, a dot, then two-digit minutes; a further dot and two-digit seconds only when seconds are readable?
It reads 2.32
